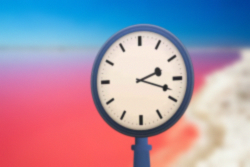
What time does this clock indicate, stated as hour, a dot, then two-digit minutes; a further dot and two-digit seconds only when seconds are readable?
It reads 2.18
